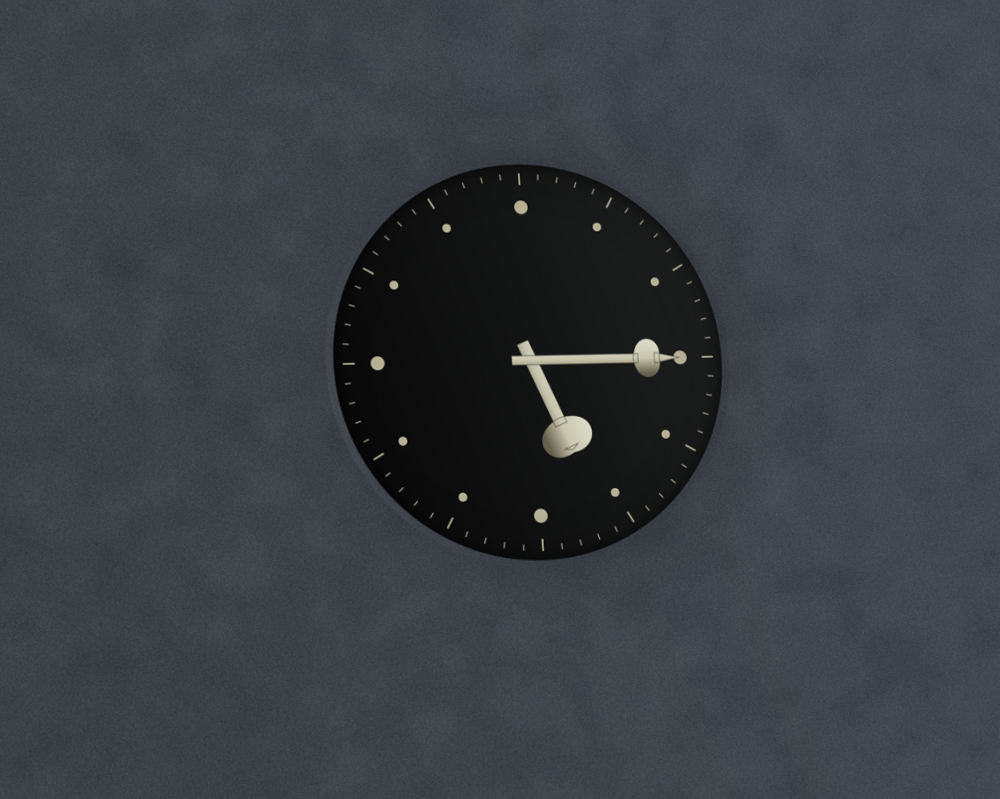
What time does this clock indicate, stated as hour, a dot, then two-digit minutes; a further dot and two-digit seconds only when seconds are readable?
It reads 5.15
